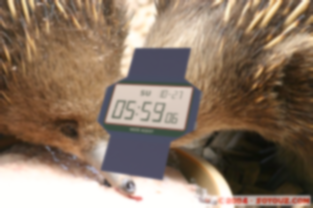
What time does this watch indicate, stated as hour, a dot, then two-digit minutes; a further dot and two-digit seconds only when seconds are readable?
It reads 5.59
